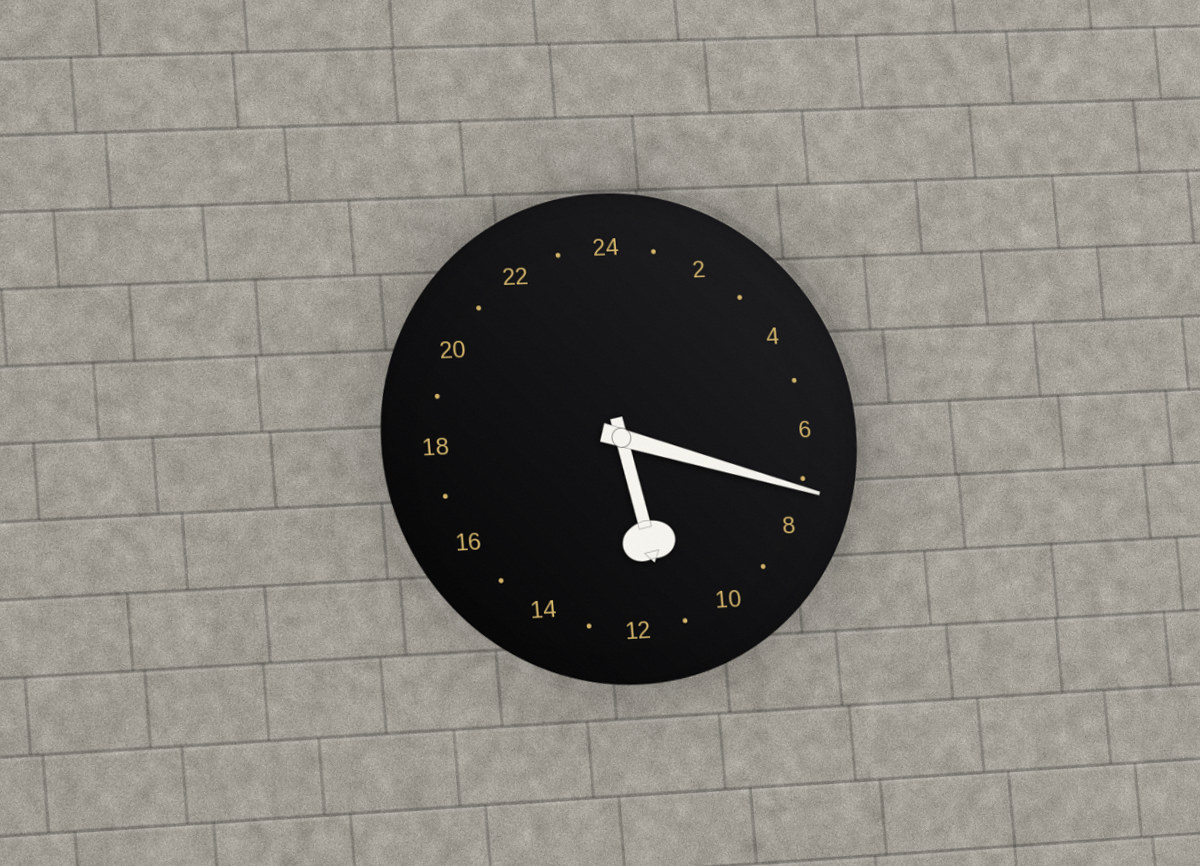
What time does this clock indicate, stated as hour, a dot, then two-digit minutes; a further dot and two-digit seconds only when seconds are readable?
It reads 11.18
